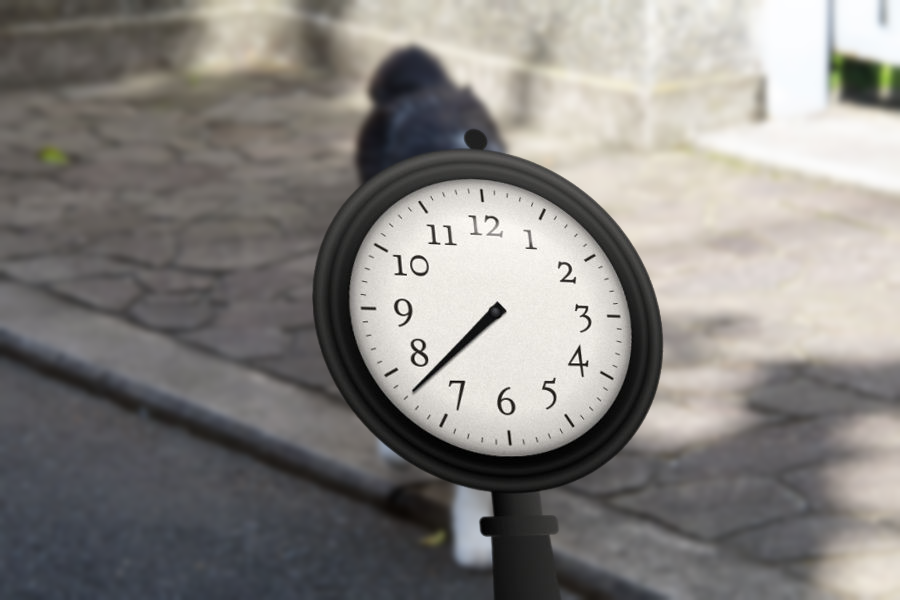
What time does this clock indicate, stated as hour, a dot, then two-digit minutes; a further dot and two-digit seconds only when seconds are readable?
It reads 7.38
